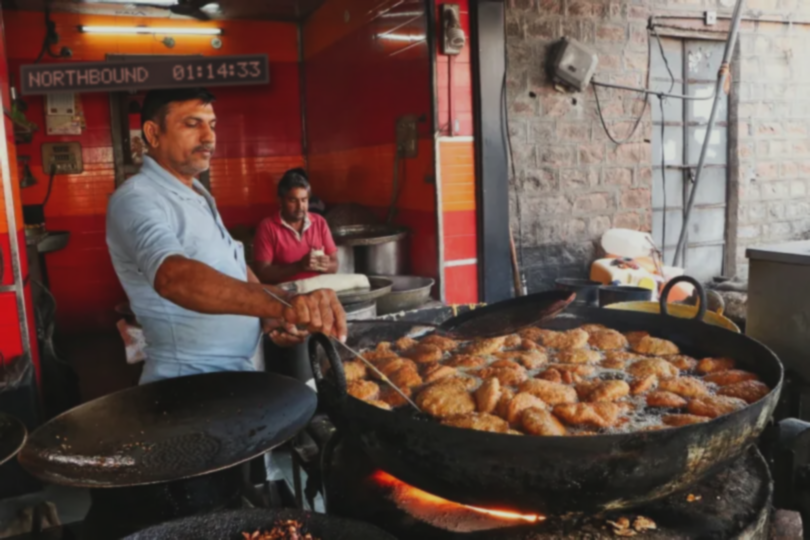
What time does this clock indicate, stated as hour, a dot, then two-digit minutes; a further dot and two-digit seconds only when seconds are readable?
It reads 1.14.33
